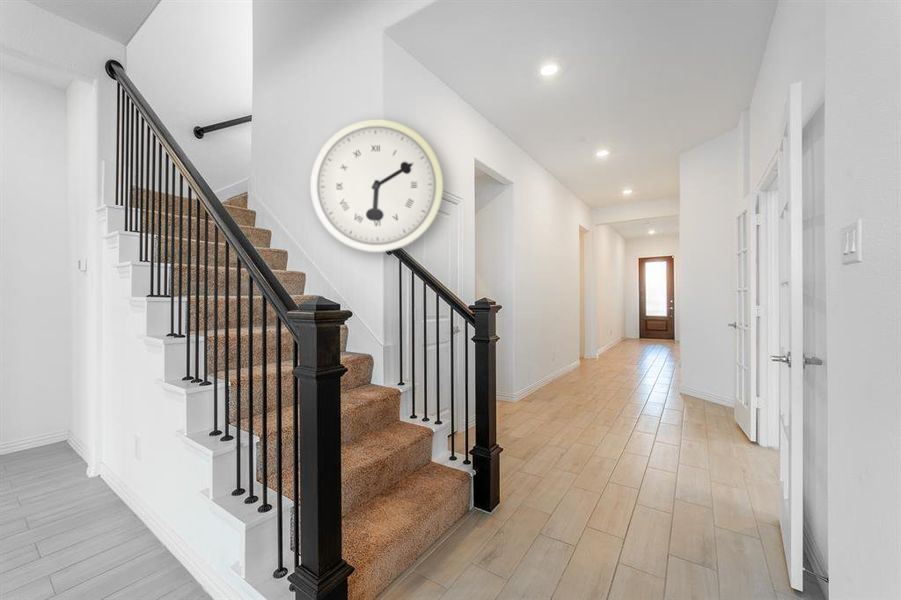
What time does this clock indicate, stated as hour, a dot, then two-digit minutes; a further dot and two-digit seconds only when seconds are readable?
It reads 6.10
